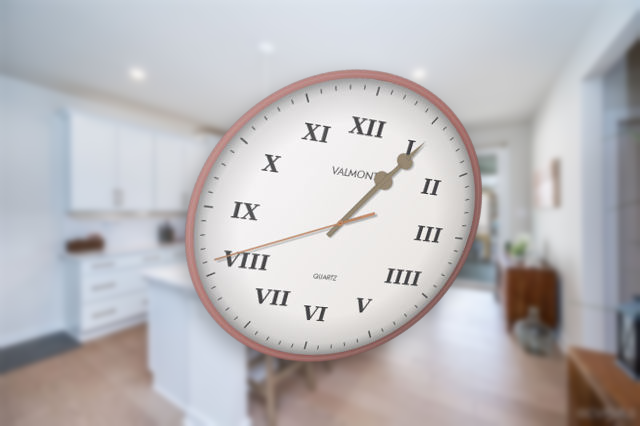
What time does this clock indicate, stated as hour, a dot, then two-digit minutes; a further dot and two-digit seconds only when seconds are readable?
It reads 1.05.41
